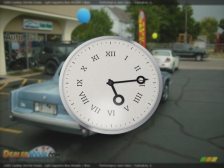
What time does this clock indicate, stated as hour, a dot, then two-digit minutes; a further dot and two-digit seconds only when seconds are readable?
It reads 5.14
